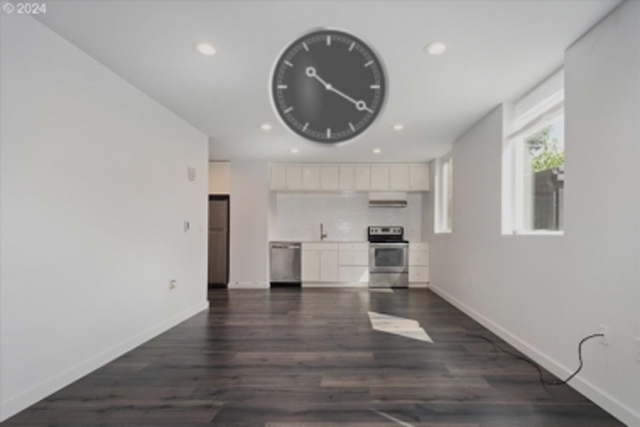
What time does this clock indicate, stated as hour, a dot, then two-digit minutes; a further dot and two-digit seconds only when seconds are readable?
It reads 10.20
